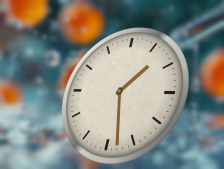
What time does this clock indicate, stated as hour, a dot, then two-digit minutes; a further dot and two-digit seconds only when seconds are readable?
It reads 1.28
